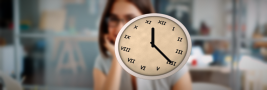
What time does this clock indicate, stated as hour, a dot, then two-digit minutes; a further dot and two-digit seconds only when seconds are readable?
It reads 11.20
